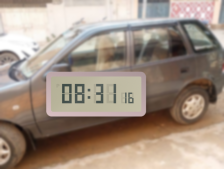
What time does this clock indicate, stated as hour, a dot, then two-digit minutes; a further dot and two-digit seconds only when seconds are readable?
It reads 8.31.16
